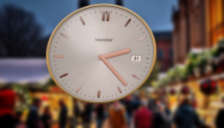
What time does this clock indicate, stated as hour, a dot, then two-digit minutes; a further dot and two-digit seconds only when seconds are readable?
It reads 2.23
